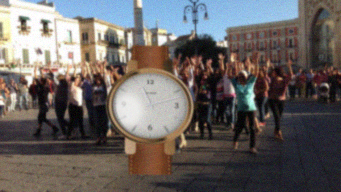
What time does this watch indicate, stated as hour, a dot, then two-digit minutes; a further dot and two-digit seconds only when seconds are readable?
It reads 11.12
